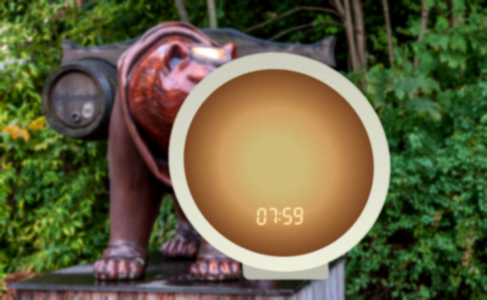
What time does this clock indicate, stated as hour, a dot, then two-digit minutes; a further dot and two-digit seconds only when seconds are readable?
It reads 7.59
